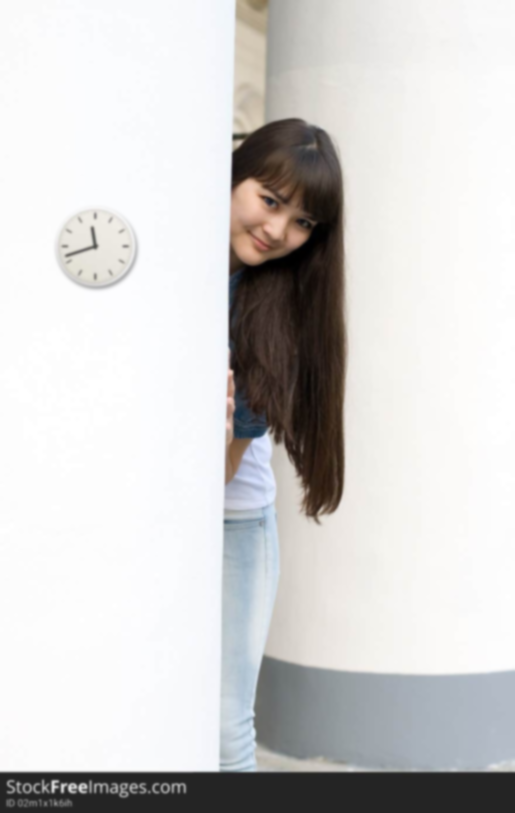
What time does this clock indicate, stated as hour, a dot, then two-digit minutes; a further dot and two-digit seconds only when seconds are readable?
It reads 11.42
